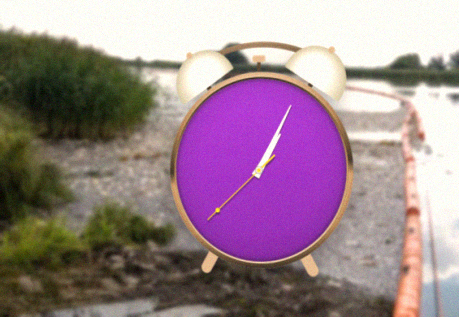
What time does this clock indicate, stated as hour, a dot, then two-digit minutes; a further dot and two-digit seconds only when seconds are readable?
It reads 1.04.38
